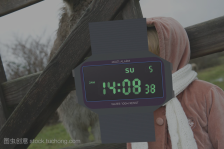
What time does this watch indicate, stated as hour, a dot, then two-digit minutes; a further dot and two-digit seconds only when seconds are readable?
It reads 14.08.38
